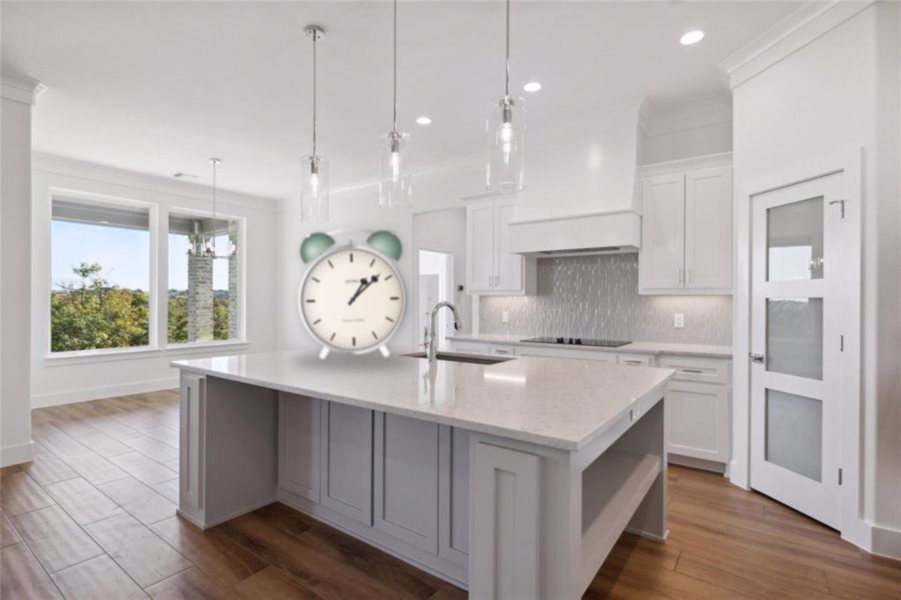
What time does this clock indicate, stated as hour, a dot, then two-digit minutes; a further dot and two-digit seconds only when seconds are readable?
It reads 1.08
